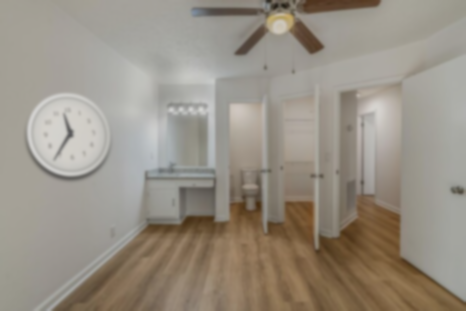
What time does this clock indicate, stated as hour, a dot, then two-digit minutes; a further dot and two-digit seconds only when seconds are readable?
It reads 11.36
